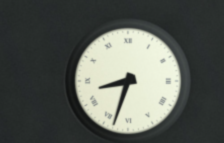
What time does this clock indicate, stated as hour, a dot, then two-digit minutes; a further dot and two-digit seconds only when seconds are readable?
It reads 8.33
